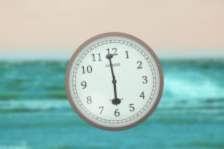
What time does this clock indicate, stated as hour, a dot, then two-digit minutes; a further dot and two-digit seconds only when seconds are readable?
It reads 5.59
